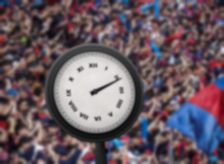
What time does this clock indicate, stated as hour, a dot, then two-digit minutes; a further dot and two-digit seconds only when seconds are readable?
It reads 2.11
